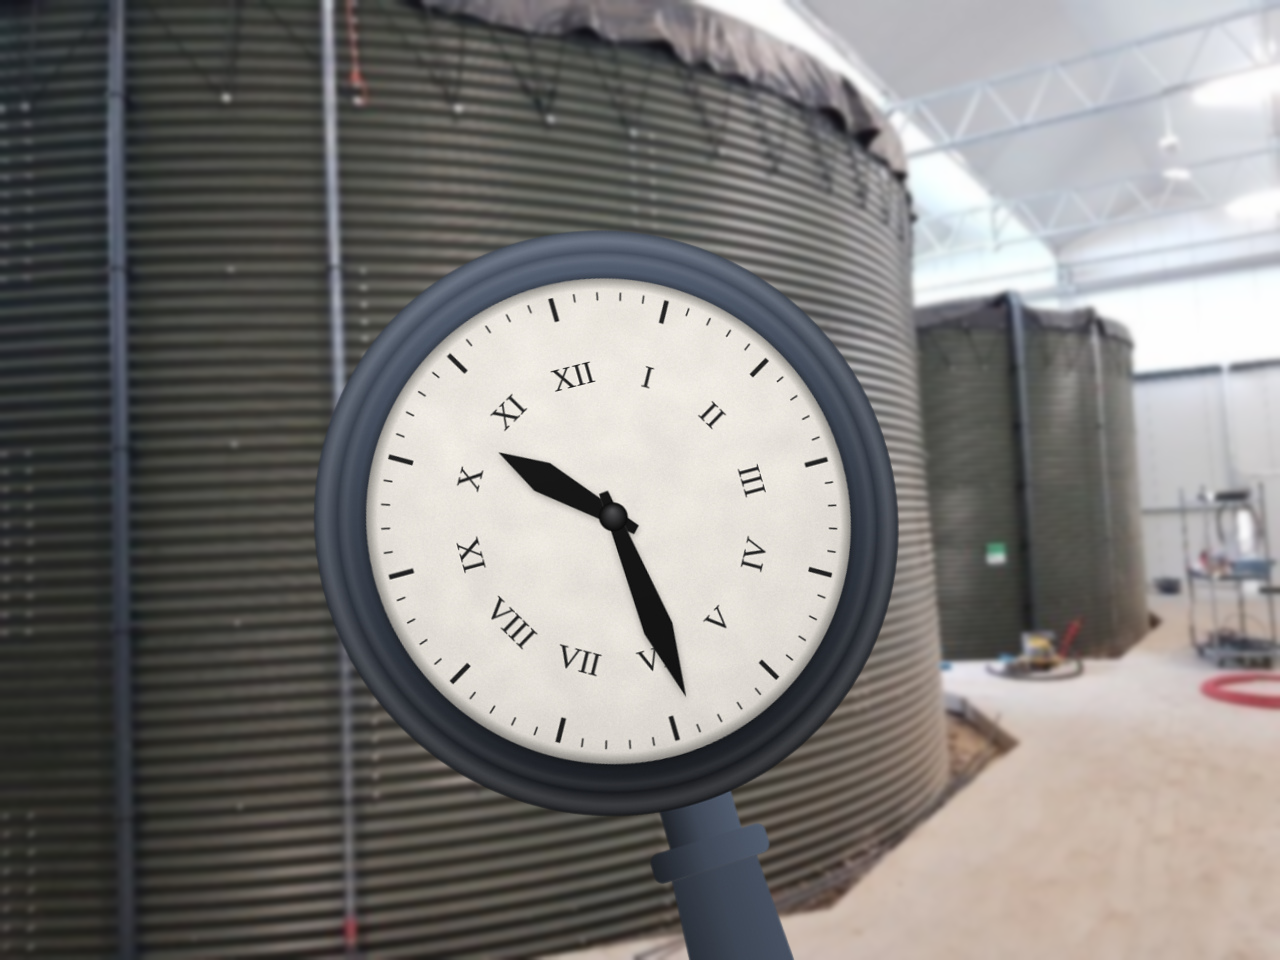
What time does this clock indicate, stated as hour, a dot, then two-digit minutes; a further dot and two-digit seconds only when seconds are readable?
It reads 10.29
